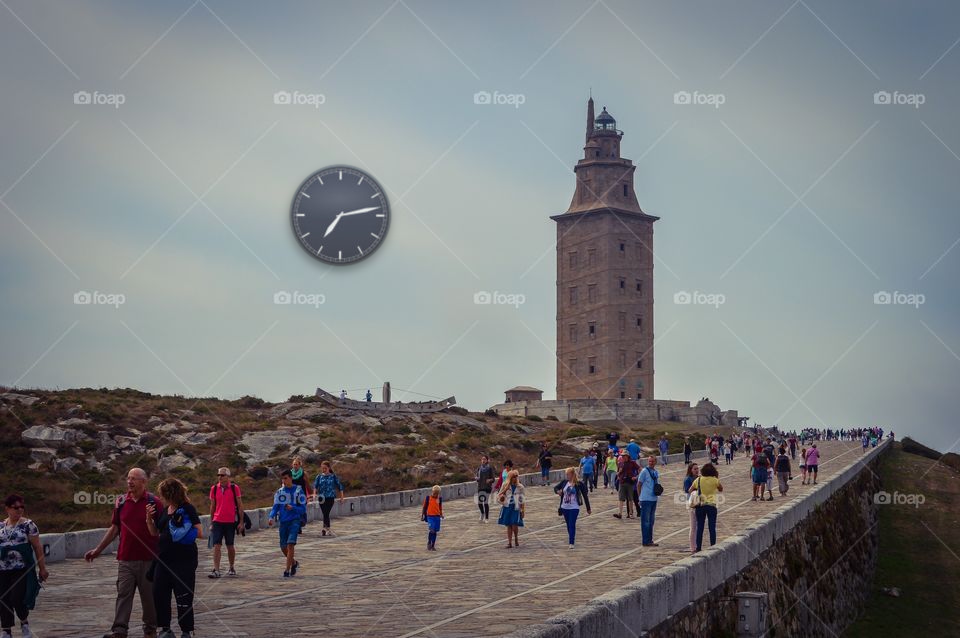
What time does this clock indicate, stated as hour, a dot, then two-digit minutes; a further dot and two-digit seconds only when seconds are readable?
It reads 7.13
